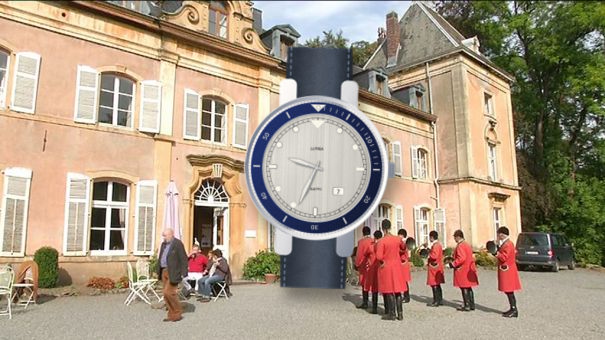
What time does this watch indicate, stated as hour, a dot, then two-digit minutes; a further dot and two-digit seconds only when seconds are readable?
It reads 9.34
